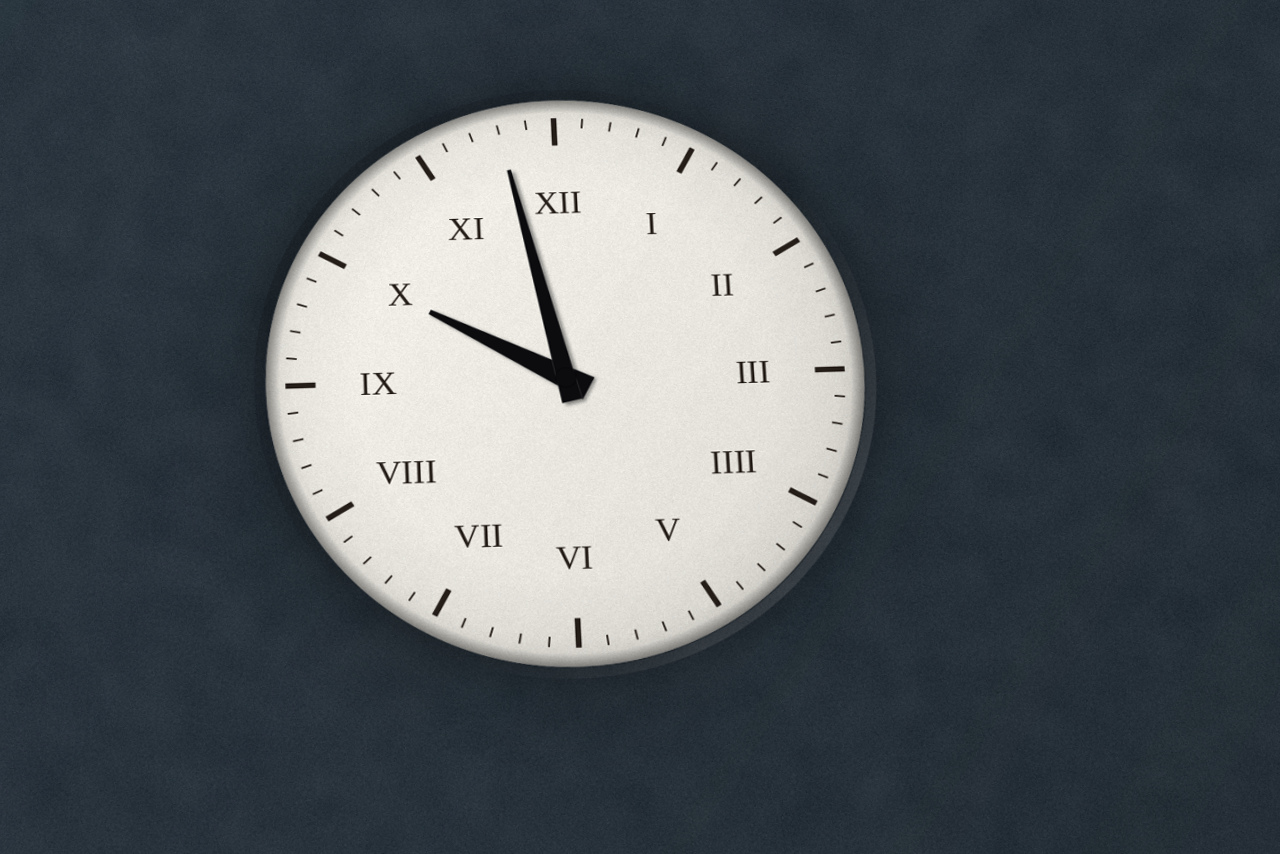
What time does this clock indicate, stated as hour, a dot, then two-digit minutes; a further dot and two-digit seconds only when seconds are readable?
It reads 9.58
